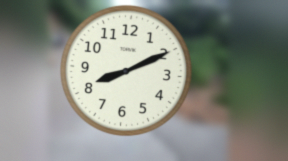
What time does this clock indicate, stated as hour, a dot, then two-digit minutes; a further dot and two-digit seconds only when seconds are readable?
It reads 8.10
